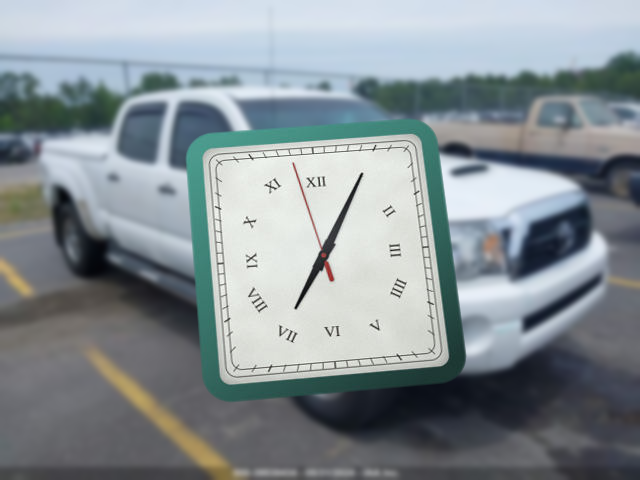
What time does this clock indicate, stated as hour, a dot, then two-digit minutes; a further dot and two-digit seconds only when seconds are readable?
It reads 7.04.58
